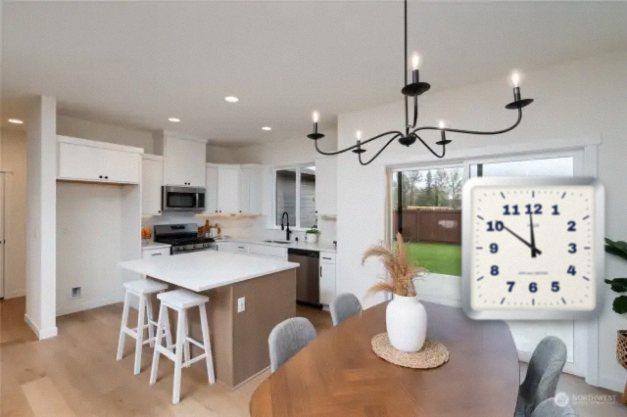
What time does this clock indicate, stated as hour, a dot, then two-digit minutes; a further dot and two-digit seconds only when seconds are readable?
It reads 11.51
